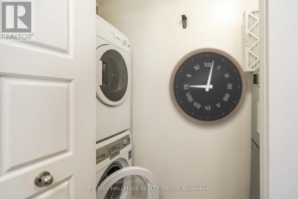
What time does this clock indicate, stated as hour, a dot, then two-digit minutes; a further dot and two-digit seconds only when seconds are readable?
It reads 9.02
